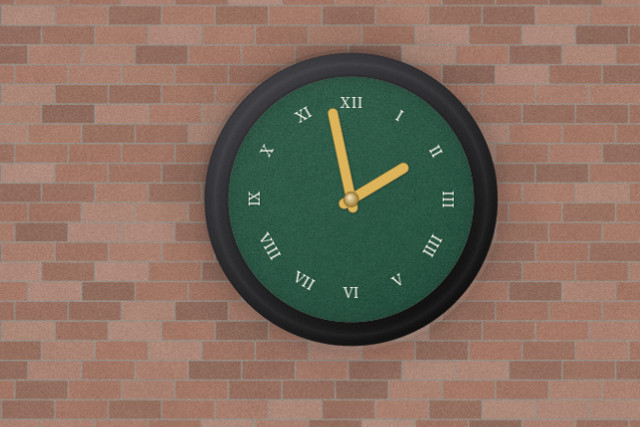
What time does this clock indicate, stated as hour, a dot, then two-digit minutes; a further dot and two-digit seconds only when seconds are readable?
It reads 1.58
